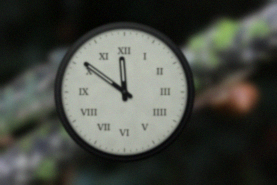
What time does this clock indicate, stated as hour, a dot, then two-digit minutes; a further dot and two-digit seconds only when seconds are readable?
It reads 11.51
